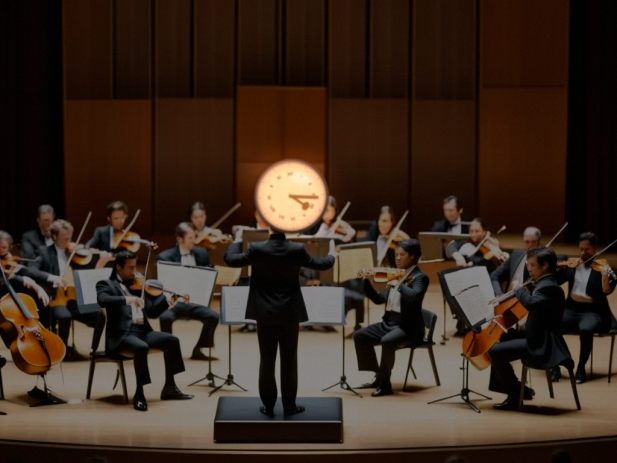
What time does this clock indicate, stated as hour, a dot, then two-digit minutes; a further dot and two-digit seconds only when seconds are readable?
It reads 4.16
